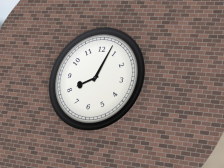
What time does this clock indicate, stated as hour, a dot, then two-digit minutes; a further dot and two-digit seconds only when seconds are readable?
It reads 8.03
